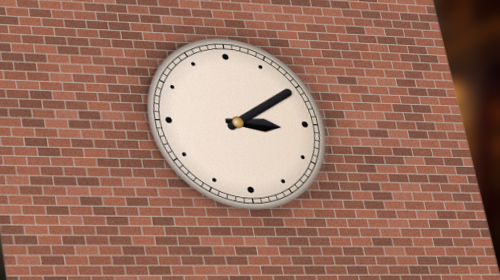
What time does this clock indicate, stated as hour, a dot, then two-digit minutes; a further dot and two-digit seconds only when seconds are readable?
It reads 3.10
